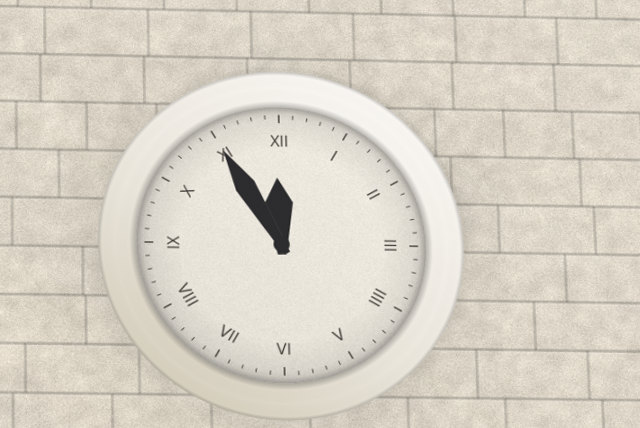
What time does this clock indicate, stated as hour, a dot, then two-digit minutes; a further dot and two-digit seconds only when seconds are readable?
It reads 11.55
